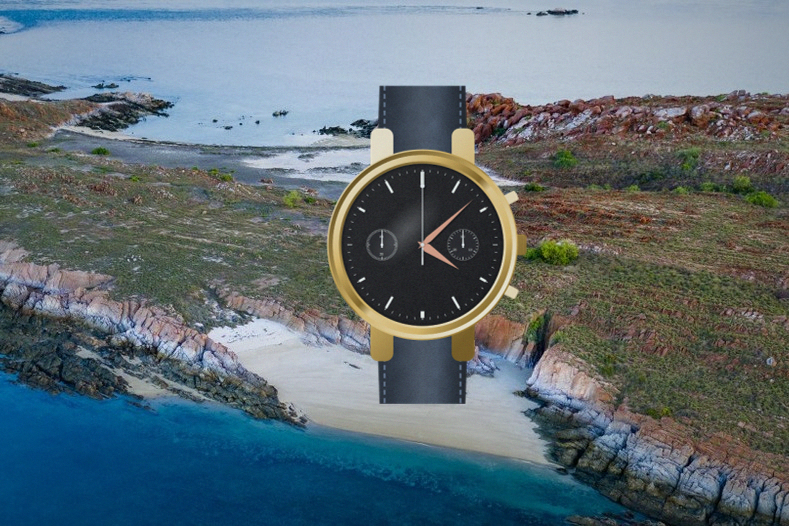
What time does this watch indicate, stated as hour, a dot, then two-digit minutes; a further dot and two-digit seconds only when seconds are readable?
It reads 4.08
